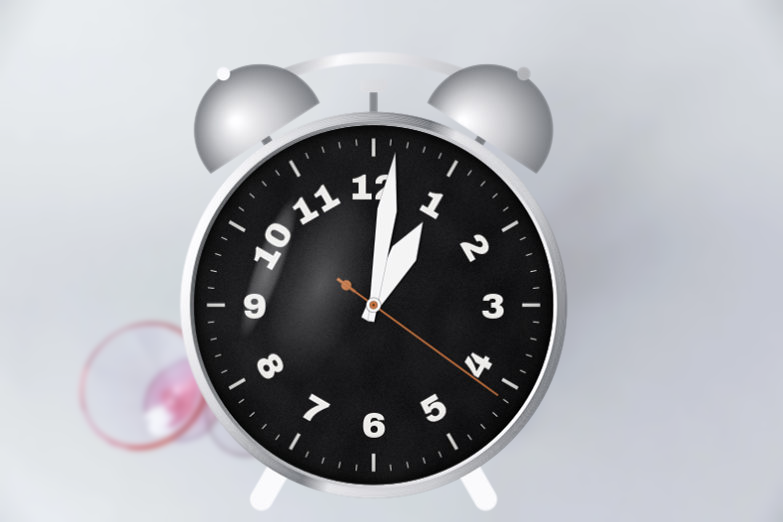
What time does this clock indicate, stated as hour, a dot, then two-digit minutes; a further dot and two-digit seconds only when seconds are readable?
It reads 1.01.21
